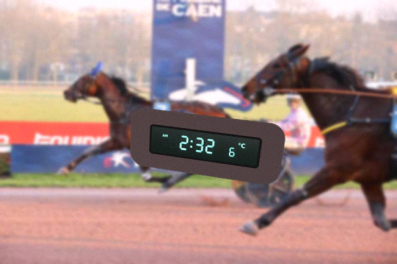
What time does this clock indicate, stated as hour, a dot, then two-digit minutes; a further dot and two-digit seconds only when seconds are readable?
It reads 2.32
